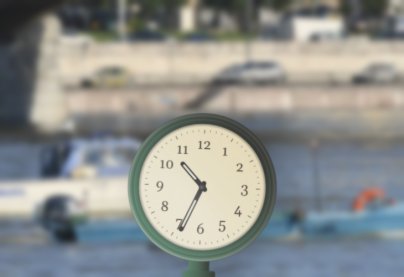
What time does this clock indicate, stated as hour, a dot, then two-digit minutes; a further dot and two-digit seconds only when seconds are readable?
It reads 10.34
